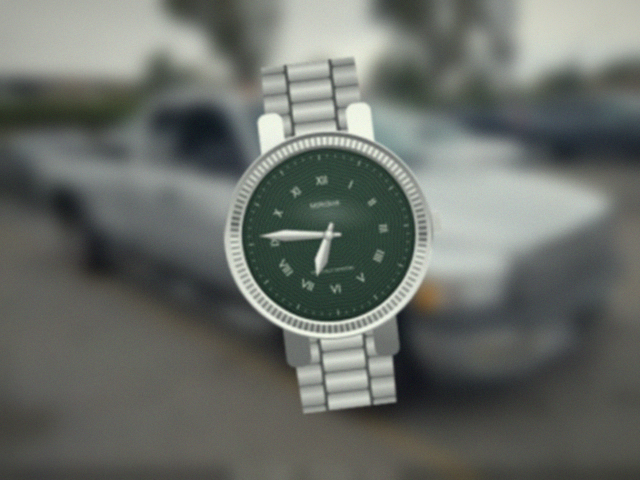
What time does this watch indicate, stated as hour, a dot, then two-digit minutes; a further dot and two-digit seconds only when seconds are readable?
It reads 6.46
